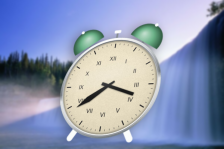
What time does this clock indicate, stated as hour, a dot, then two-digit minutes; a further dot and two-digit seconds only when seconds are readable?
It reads 3.39
